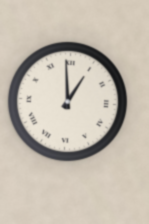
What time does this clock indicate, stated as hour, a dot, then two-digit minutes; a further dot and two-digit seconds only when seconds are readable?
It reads 12.59
